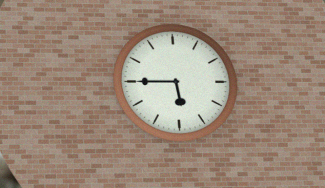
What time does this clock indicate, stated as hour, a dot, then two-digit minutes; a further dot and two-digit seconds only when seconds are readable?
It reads 5.45
